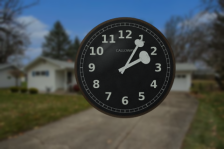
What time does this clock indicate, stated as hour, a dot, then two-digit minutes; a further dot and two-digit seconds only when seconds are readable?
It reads 2.05
